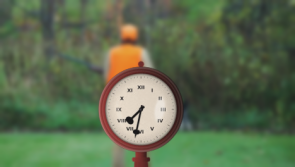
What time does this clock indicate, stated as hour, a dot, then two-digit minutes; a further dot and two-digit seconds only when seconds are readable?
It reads 7.32
